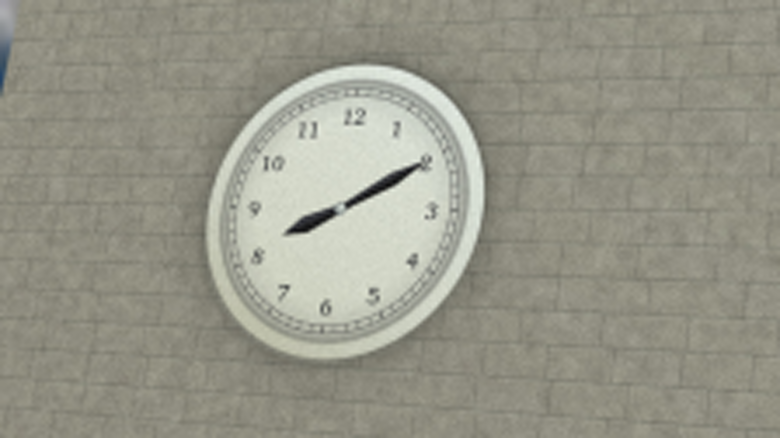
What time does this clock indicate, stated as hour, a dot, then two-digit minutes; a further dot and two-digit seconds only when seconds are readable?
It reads 8.10
